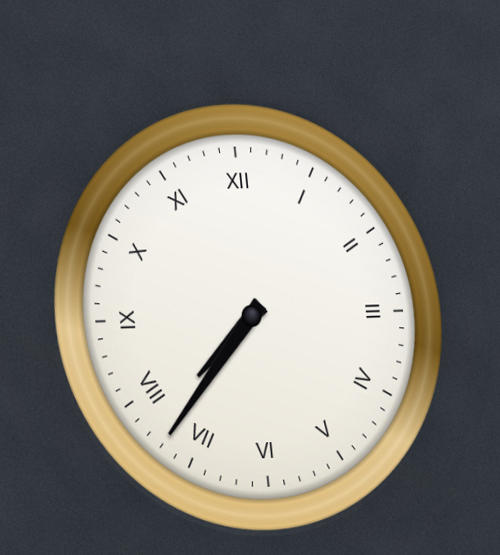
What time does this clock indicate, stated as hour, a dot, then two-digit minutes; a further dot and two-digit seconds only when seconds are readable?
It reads 7.37
